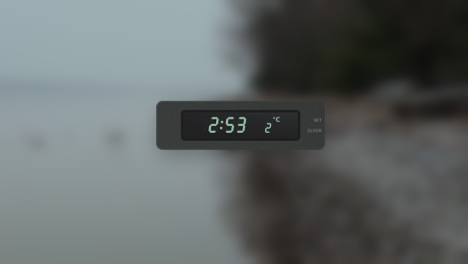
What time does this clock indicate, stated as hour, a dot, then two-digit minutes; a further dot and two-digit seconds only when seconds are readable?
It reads 2.53
